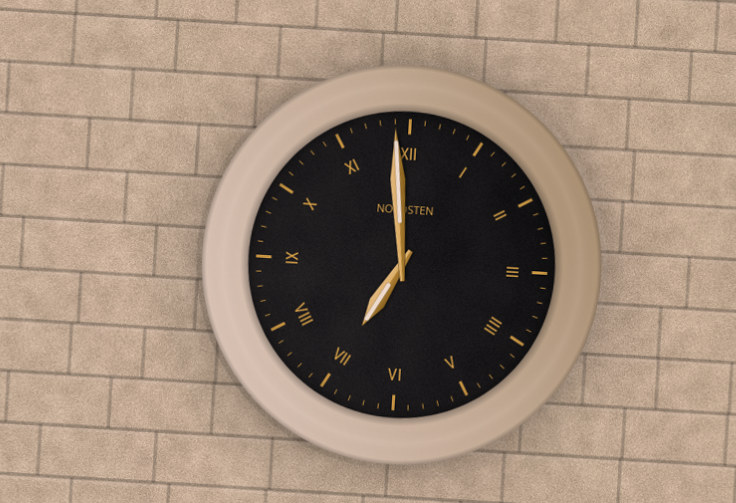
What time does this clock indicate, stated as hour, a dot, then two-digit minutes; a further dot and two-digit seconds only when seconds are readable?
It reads 6.59
